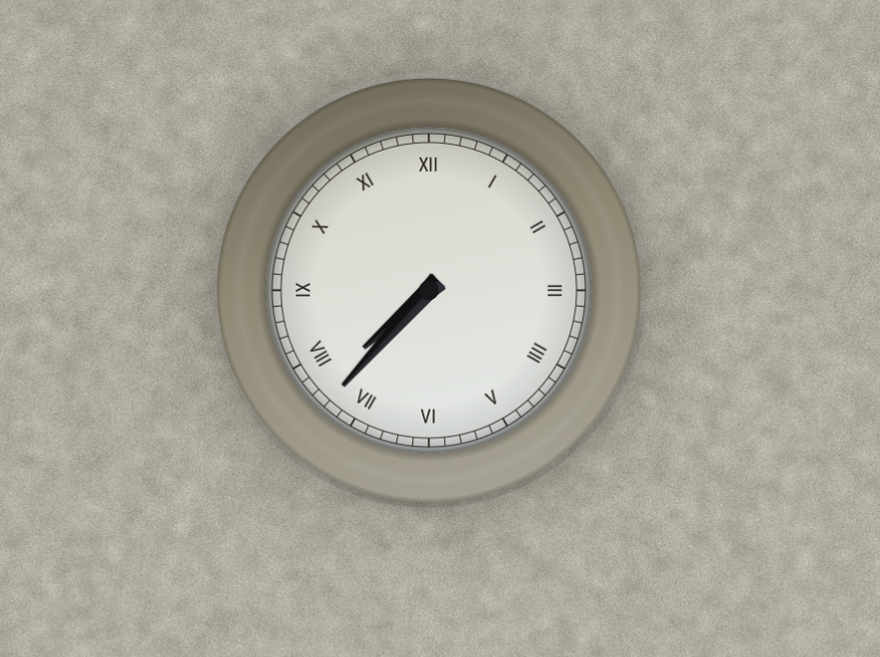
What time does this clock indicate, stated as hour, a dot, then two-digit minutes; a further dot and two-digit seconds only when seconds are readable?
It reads 7.37
